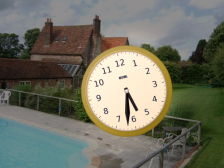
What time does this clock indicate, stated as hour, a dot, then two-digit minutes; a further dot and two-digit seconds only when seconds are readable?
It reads 5.32
